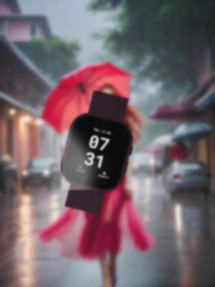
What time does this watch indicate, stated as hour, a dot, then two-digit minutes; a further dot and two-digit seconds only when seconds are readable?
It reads 7.31
